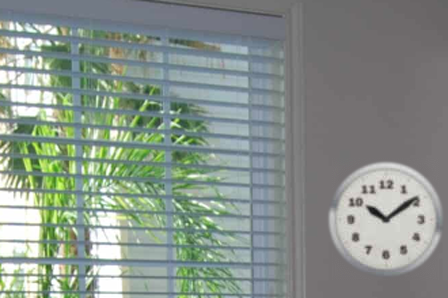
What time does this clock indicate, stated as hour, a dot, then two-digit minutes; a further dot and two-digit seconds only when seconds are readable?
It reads 10.09
